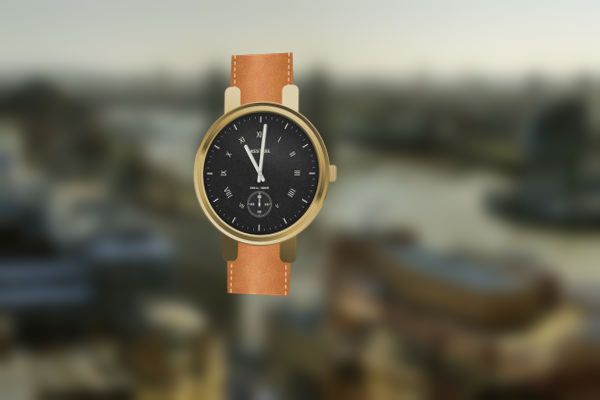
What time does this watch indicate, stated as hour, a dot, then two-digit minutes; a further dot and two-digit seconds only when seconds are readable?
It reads 11.01
